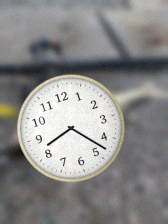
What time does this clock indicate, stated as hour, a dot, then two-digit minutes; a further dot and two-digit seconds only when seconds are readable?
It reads 8.23
